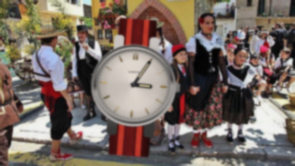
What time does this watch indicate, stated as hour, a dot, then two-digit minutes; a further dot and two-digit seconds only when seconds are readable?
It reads 3.05
